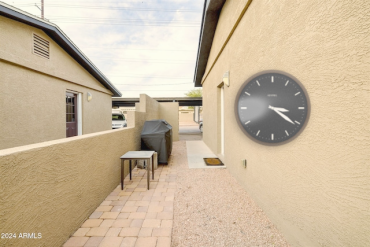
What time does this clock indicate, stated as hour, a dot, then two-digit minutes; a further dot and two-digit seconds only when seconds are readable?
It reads 3.21
